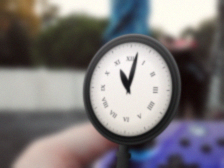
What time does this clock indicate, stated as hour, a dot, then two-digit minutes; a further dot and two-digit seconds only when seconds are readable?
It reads 11.02
